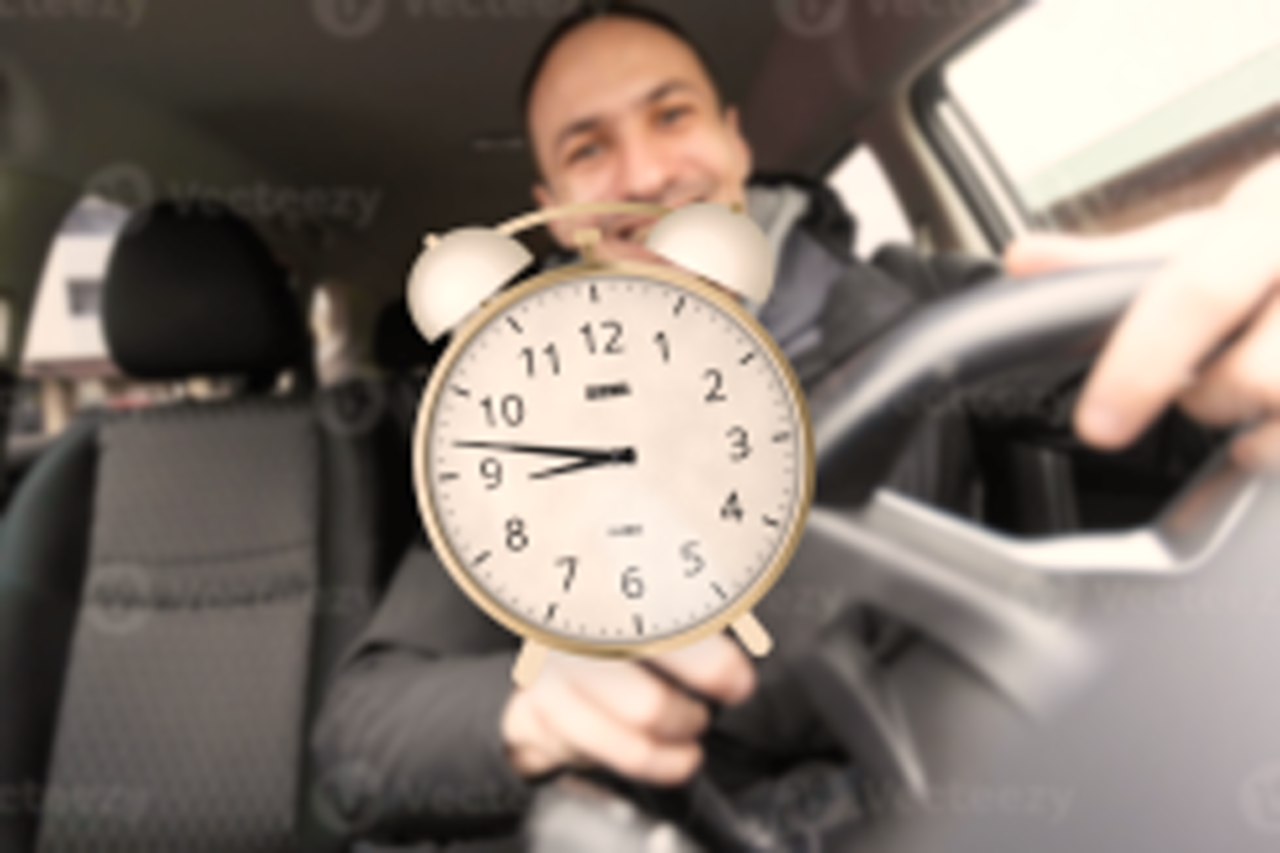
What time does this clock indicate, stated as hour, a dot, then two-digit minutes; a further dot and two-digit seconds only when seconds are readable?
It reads 8.47
